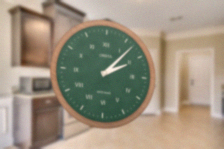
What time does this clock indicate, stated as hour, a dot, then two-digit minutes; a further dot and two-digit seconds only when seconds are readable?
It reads 2.07
